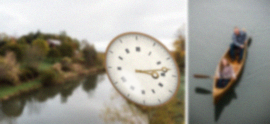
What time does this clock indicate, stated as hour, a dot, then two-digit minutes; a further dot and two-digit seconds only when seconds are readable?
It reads 3.13
